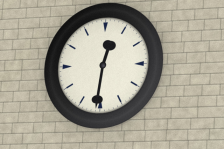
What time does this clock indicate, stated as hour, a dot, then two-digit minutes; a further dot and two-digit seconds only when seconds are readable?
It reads 12.31
